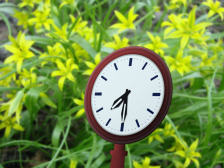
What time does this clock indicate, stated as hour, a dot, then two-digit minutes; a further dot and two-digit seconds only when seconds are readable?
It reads 7.30
